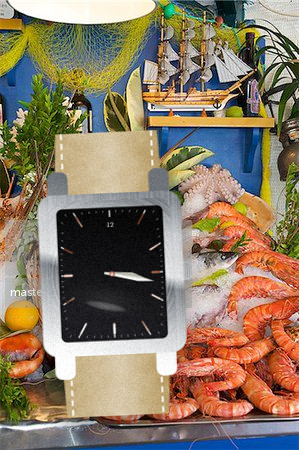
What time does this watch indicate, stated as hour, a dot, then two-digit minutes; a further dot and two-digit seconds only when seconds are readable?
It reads 3.17
